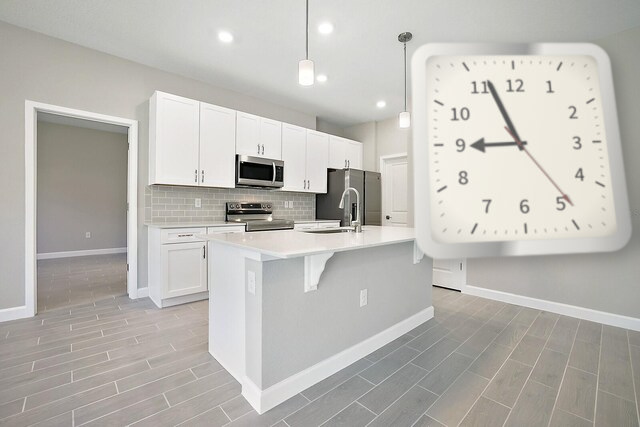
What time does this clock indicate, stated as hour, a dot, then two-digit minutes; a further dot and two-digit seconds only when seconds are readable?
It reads 8.56.24
